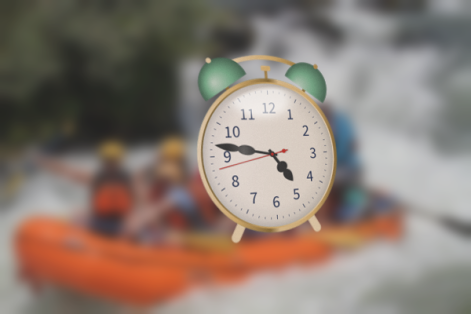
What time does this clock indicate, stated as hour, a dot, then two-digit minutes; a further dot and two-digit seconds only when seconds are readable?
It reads 4.46.43
